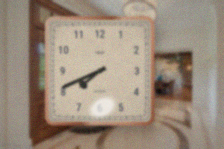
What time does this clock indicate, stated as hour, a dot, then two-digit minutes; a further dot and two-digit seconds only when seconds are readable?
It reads 7.41
